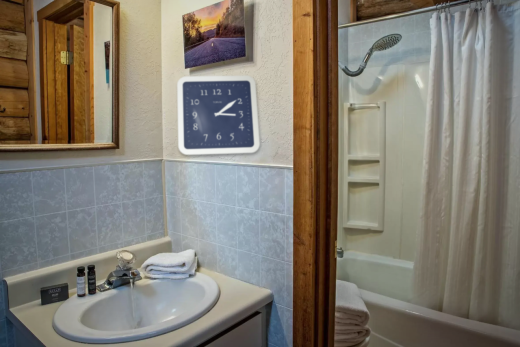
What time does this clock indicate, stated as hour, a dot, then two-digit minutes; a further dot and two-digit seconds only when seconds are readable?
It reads 3.09
